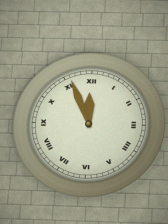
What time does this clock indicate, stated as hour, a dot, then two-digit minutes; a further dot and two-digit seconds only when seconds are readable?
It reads 11.56
